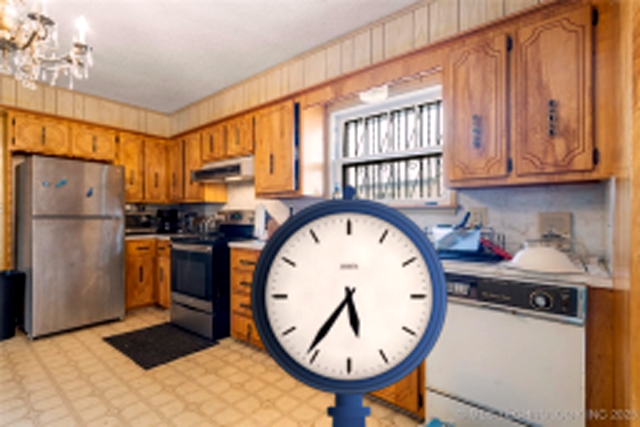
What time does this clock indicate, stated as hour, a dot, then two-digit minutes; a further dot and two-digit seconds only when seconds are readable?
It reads 5.36
